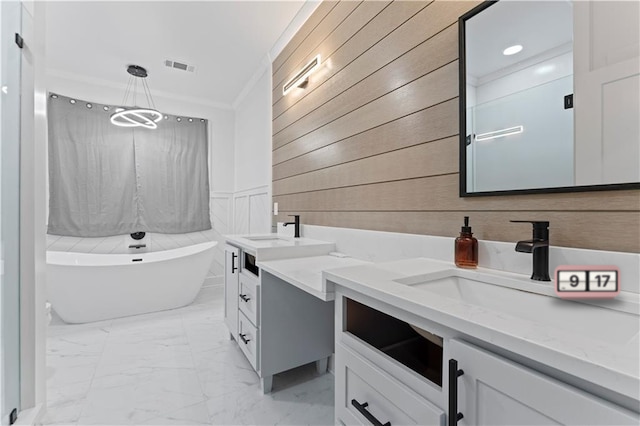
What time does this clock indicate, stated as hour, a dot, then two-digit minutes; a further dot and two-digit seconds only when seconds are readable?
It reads 9.17
